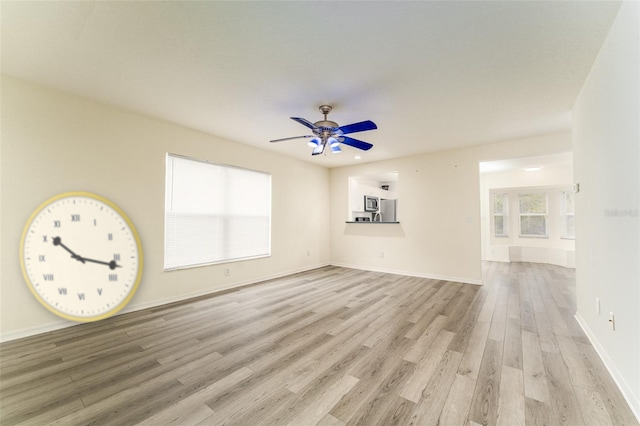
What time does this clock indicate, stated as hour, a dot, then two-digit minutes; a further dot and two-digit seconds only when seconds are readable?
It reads 10.17
